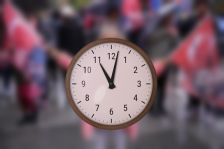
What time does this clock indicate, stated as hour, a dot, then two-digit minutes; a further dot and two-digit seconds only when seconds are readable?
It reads 11.02
